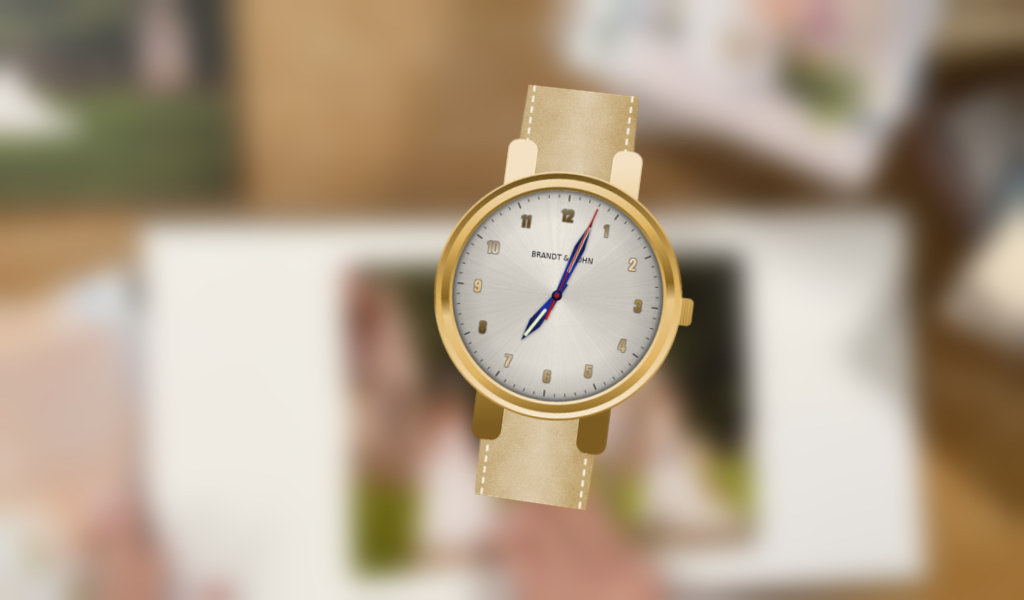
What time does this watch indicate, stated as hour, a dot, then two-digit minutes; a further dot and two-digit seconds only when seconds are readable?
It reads 7.03.03
